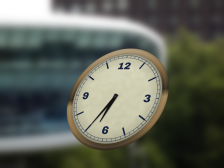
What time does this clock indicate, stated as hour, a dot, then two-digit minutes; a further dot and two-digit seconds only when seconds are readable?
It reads 6.35
